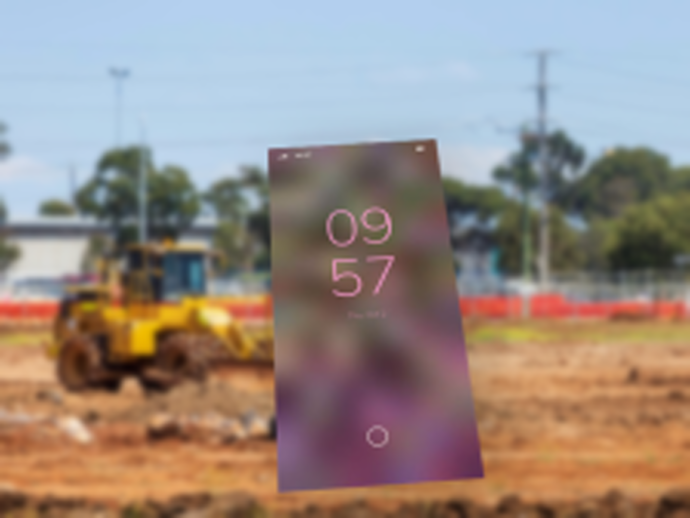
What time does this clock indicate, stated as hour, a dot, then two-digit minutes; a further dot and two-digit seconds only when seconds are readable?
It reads 9.57
